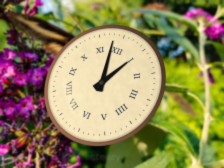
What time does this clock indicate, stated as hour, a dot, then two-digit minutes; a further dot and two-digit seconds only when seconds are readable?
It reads 12.58
